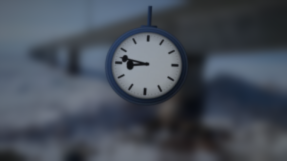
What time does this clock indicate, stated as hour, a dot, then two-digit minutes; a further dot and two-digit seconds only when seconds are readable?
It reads 8.47
